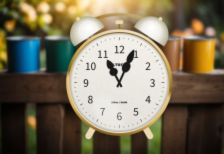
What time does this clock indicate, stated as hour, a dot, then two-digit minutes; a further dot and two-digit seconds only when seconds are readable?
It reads 11.04
